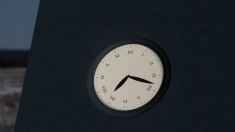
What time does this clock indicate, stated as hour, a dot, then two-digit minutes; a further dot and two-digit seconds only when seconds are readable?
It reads 7.18
